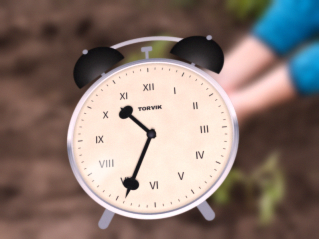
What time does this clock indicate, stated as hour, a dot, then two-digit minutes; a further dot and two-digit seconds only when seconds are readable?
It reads 10.34
